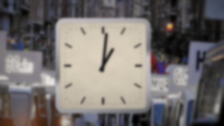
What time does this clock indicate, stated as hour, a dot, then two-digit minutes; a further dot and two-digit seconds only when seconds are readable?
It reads 1.01
